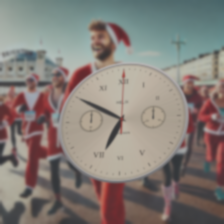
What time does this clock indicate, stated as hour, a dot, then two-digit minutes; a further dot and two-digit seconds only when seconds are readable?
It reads 6.50
